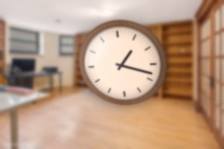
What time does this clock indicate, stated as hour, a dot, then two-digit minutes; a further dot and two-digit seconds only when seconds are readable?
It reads 1.18
